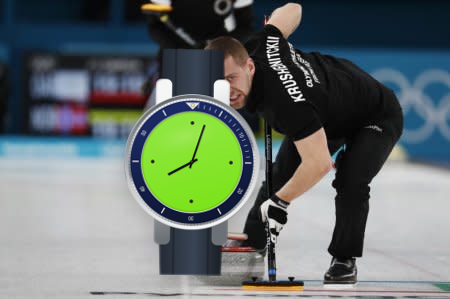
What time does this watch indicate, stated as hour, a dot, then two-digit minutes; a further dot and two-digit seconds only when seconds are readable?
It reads 8.03
